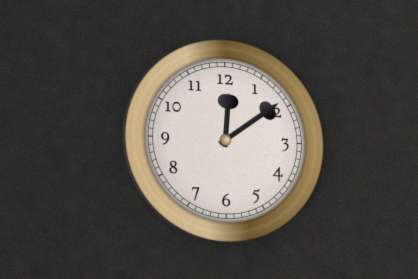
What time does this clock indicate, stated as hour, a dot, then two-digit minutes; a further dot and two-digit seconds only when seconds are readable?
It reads 12.09
